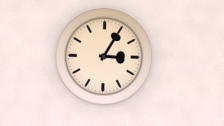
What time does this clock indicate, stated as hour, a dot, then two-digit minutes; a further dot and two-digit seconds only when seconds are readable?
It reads 3.05
